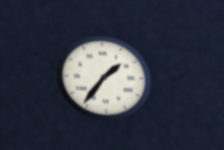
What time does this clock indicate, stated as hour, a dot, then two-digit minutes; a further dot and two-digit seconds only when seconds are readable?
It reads 1.36
